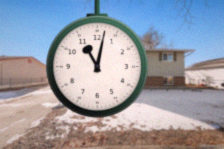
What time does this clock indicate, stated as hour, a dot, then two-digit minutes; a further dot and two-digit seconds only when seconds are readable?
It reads 11.02
